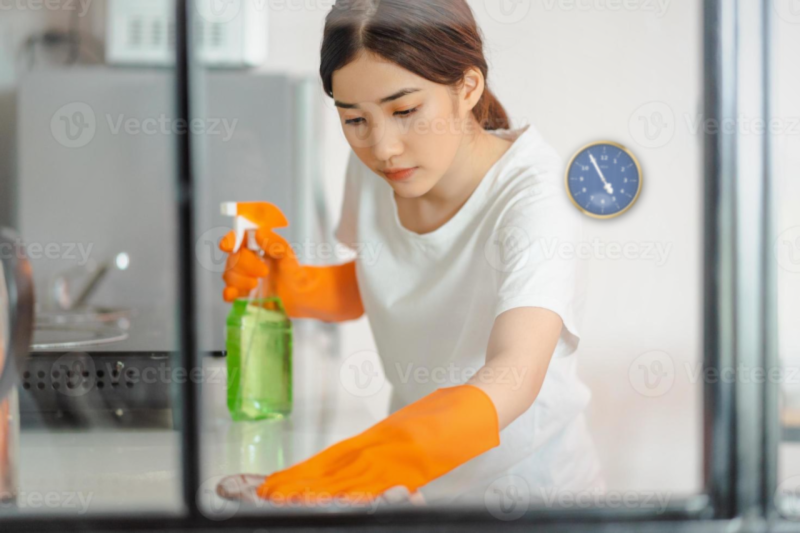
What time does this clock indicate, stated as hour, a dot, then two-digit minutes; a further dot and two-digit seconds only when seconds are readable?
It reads 4.55
